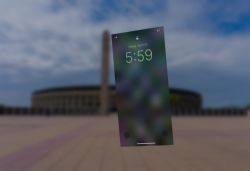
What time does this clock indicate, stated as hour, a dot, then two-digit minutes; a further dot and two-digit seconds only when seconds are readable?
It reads 5.59
